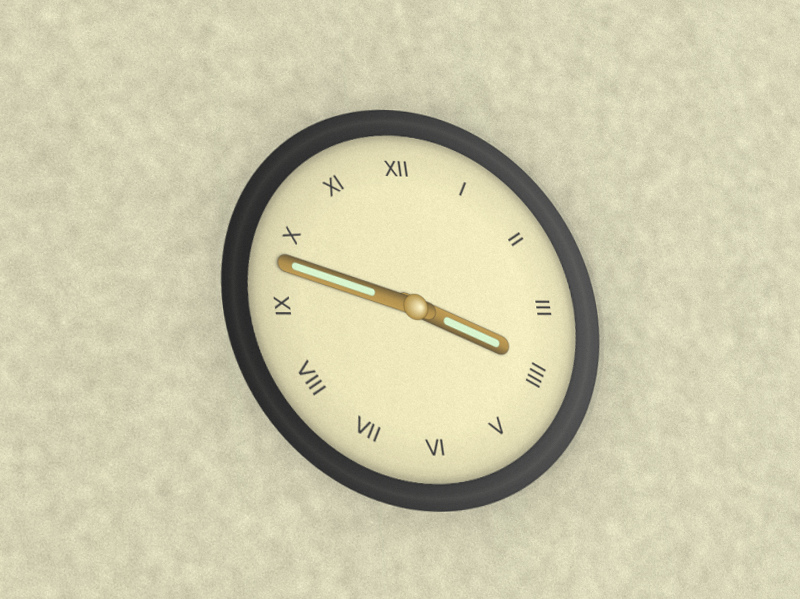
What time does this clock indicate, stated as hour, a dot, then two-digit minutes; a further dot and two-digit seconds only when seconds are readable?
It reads 3.48
